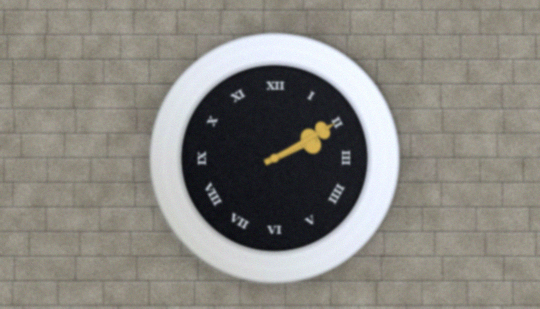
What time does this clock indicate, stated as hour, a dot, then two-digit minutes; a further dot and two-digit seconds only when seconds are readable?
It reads 2.10
